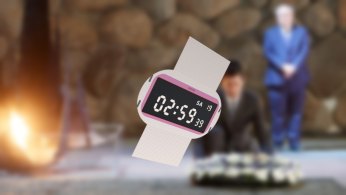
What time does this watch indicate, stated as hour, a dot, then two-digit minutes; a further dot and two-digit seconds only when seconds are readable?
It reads 2.59.39
